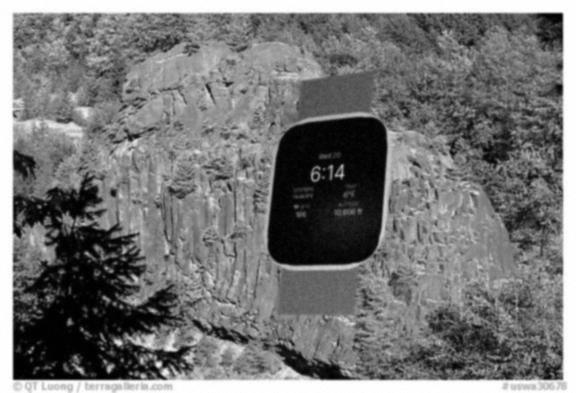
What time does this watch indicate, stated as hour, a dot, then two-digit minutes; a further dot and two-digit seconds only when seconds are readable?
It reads 6.14
